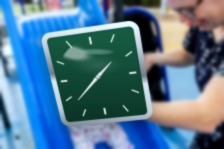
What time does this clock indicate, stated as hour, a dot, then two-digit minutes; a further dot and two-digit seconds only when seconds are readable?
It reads 1.38
